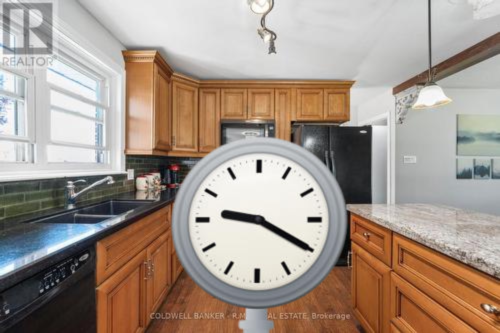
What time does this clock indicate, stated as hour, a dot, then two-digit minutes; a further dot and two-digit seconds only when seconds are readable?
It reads 9.20
